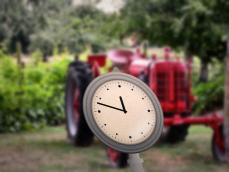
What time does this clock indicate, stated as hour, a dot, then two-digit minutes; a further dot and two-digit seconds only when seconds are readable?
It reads 11.48
